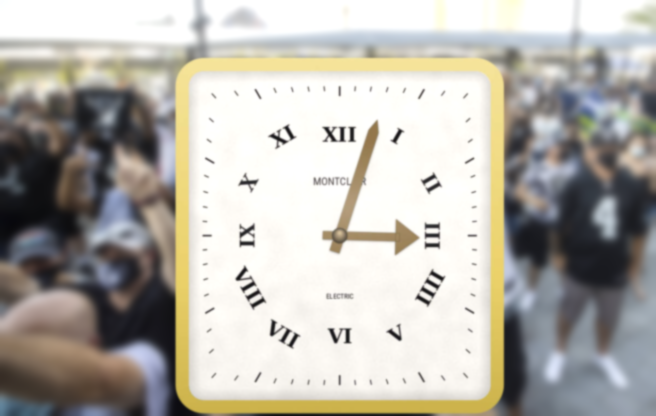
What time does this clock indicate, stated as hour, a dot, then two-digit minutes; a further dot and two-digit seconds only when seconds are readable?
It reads 3.03
